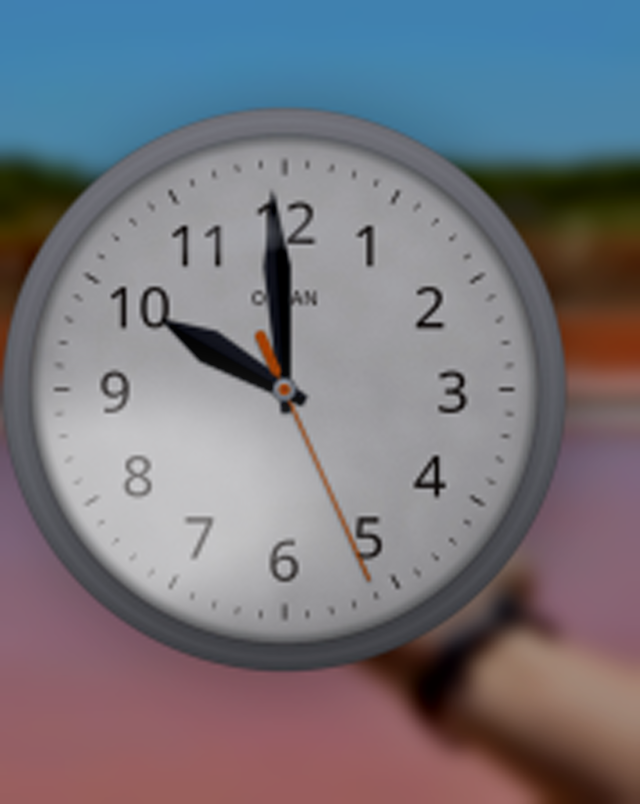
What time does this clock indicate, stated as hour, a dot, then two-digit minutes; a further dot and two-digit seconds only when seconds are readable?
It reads 9.59.26
